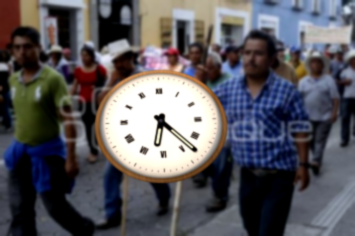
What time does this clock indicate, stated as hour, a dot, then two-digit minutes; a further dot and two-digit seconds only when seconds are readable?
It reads 6.23
